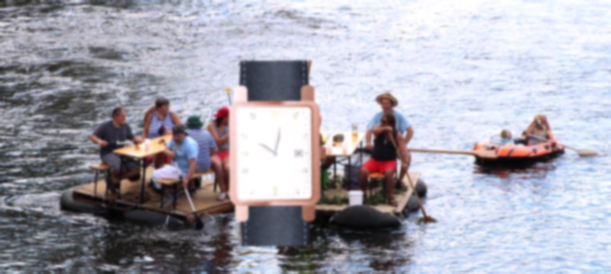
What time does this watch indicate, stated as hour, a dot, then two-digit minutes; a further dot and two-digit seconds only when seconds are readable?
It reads 10.02
